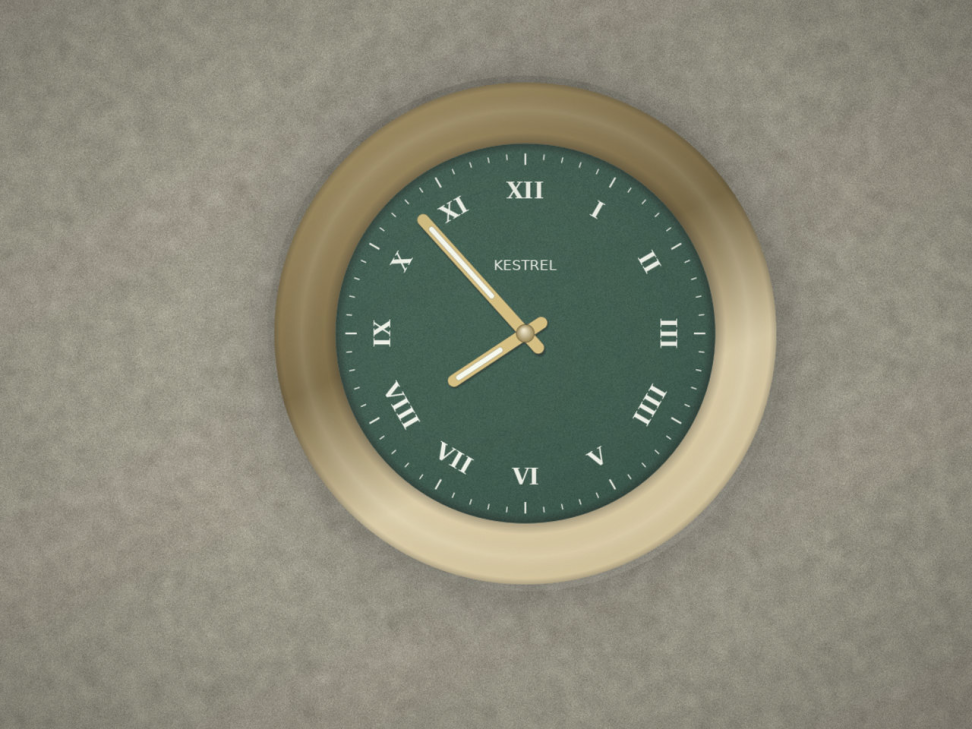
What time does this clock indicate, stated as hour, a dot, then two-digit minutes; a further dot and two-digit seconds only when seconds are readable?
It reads 7.53
